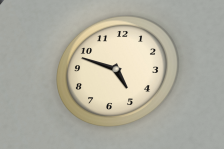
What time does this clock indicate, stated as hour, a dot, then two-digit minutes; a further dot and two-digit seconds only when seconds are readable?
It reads 4.48
